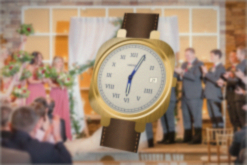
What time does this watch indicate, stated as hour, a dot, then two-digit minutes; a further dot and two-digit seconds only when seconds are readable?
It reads 6.04
